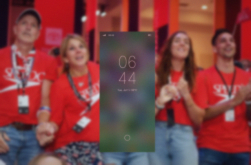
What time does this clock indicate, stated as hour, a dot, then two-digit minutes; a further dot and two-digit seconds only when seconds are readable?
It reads 6.44
